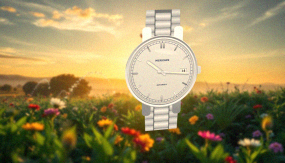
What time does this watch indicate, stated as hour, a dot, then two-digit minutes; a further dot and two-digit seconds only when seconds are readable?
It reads 10.16
